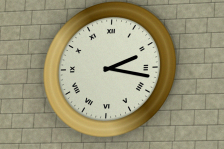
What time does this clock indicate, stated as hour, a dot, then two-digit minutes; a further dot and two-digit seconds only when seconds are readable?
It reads 2.17
